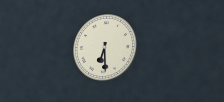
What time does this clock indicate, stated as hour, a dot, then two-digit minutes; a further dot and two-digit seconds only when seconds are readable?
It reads 6.29
